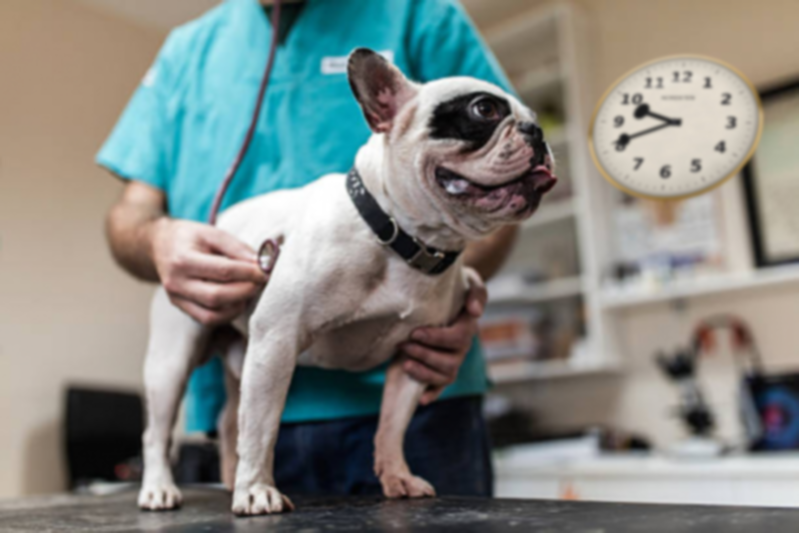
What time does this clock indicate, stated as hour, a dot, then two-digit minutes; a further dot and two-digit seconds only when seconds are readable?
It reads 9.41
